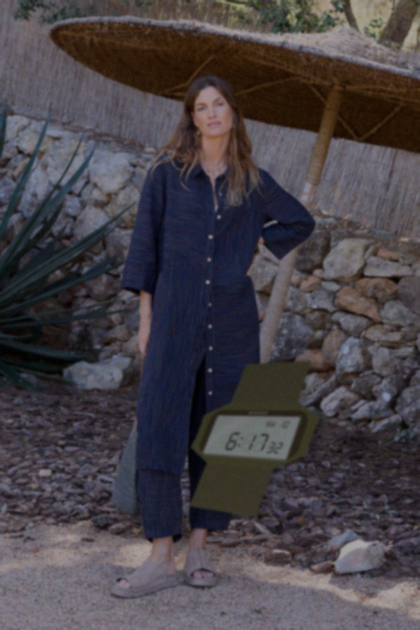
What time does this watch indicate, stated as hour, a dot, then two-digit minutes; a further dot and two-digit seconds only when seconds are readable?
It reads 6.17
